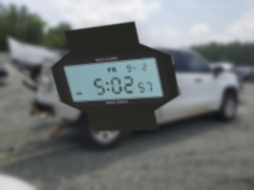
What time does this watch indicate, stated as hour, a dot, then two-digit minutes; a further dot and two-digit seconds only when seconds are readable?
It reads 5.02.57
